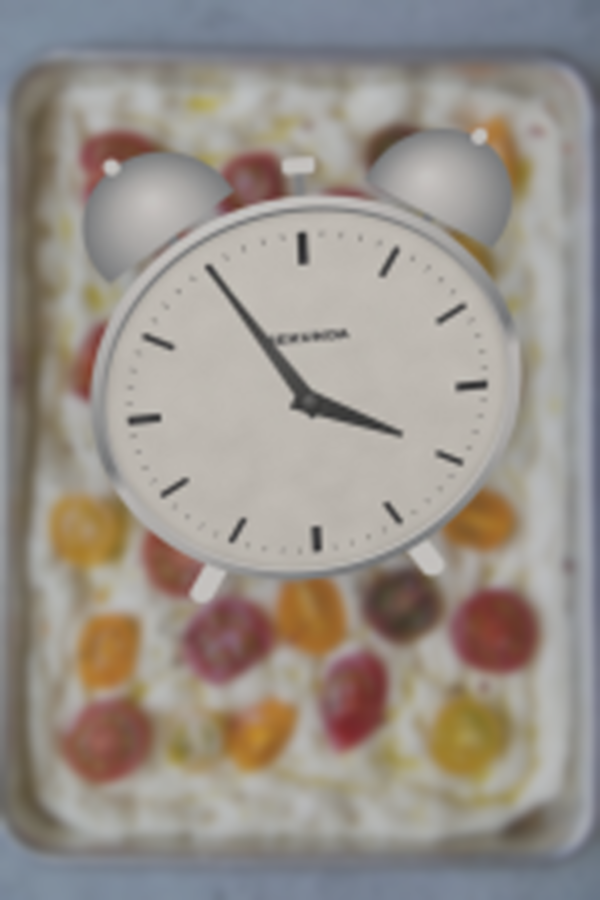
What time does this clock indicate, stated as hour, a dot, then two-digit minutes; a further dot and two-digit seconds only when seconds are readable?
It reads 3.55
